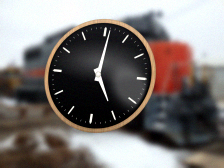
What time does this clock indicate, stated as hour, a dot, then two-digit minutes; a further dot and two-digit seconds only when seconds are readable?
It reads 5.01
